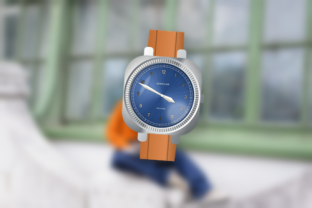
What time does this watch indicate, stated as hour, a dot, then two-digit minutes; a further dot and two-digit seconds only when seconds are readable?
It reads 3.49
